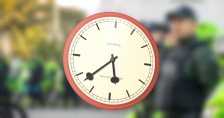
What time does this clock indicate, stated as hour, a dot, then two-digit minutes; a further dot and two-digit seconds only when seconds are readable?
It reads 5.38
